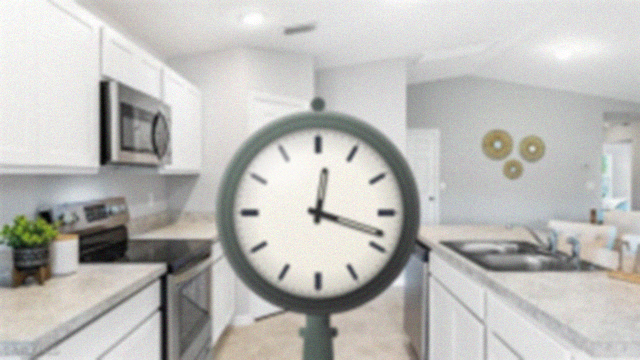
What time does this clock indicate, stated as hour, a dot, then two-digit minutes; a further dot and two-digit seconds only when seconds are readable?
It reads 12.18
